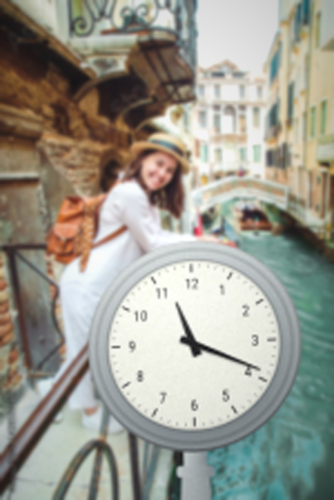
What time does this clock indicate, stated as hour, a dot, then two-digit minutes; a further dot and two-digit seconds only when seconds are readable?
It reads 11.19
